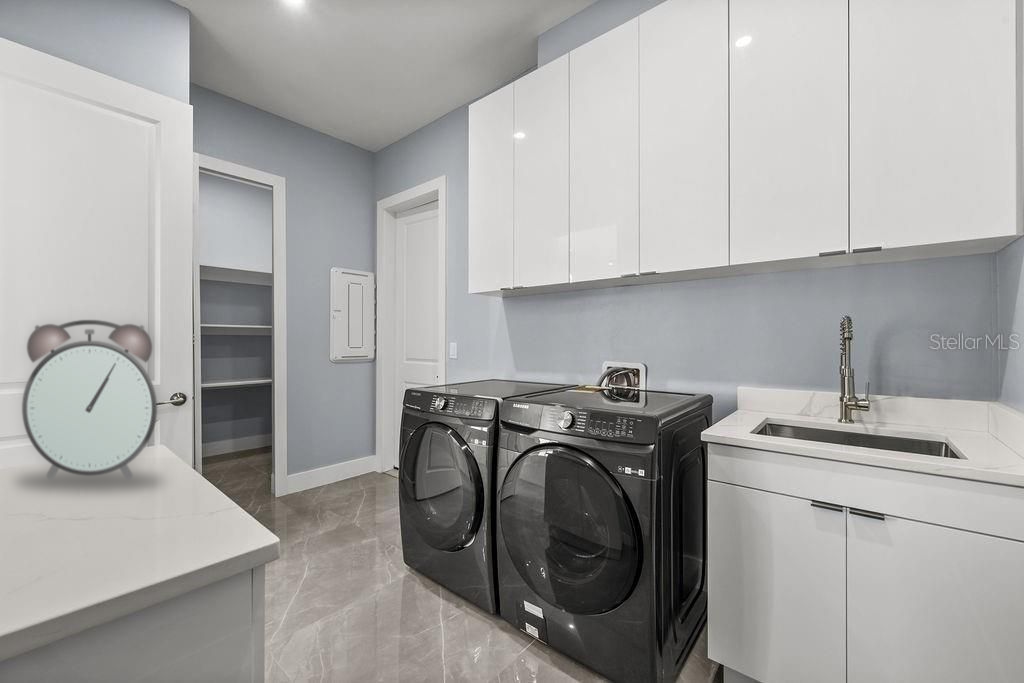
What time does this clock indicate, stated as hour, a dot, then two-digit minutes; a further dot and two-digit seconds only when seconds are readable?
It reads 1.05
